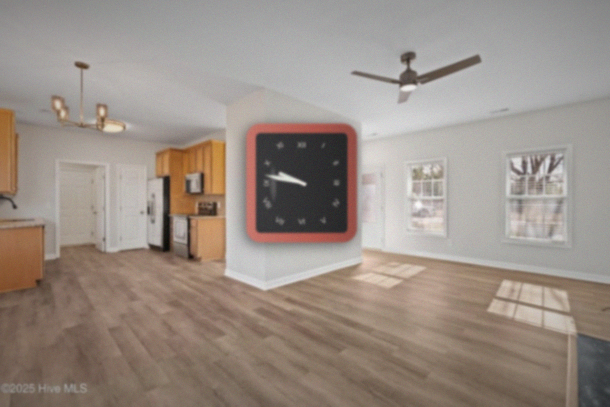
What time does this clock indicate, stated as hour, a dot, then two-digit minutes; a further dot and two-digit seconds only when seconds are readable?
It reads 9.47
